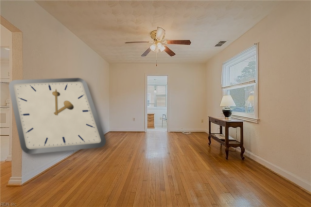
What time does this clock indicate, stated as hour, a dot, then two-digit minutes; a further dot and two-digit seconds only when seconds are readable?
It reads 2.02
